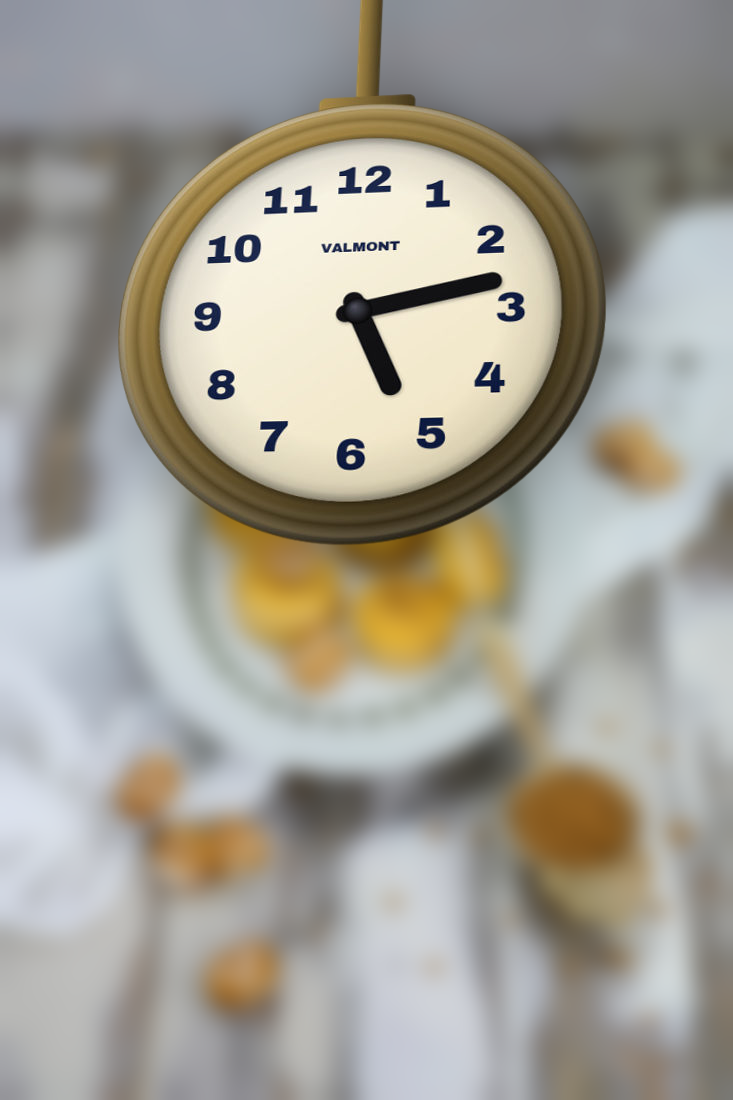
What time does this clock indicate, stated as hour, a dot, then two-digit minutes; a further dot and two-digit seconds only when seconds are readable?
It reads 5.13
